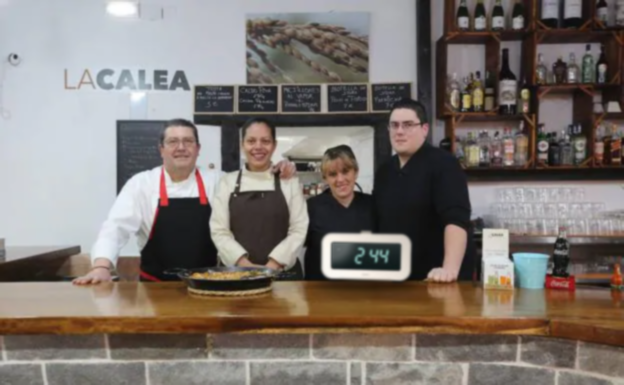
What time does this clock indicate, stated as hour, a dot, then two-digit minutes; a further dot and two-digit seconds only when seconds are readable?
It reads 2.44
